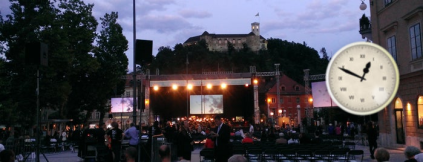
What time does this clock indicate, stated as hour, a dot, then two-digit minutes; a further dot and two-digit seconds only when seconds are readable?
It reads 12.49
